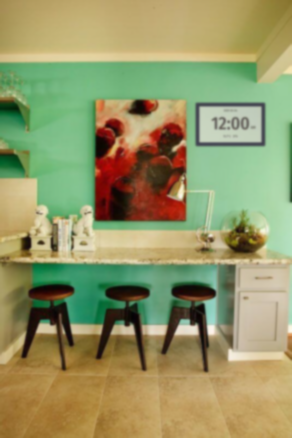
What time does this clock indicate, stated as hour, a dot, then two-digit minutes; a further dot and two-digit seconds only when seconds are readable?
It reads 12.00
